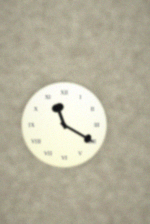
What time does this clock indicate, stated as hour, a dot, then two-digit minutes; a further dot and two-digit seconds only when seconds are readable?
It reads 11.20
